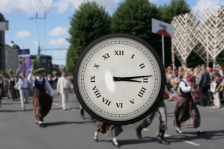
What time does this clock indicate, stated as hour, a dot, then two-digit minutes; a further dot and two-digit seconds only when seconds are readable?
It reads 3.14
